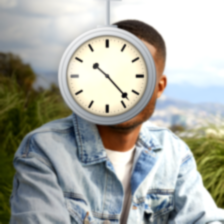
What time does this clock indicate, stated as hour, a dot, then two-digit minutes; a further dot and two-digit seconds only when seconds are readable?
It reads 10.23
